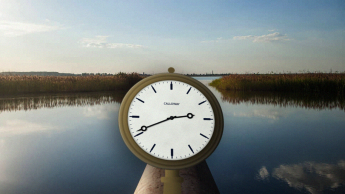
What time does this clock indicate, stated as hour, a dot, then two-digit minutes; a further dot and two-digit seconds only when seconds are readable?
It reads 2.41
